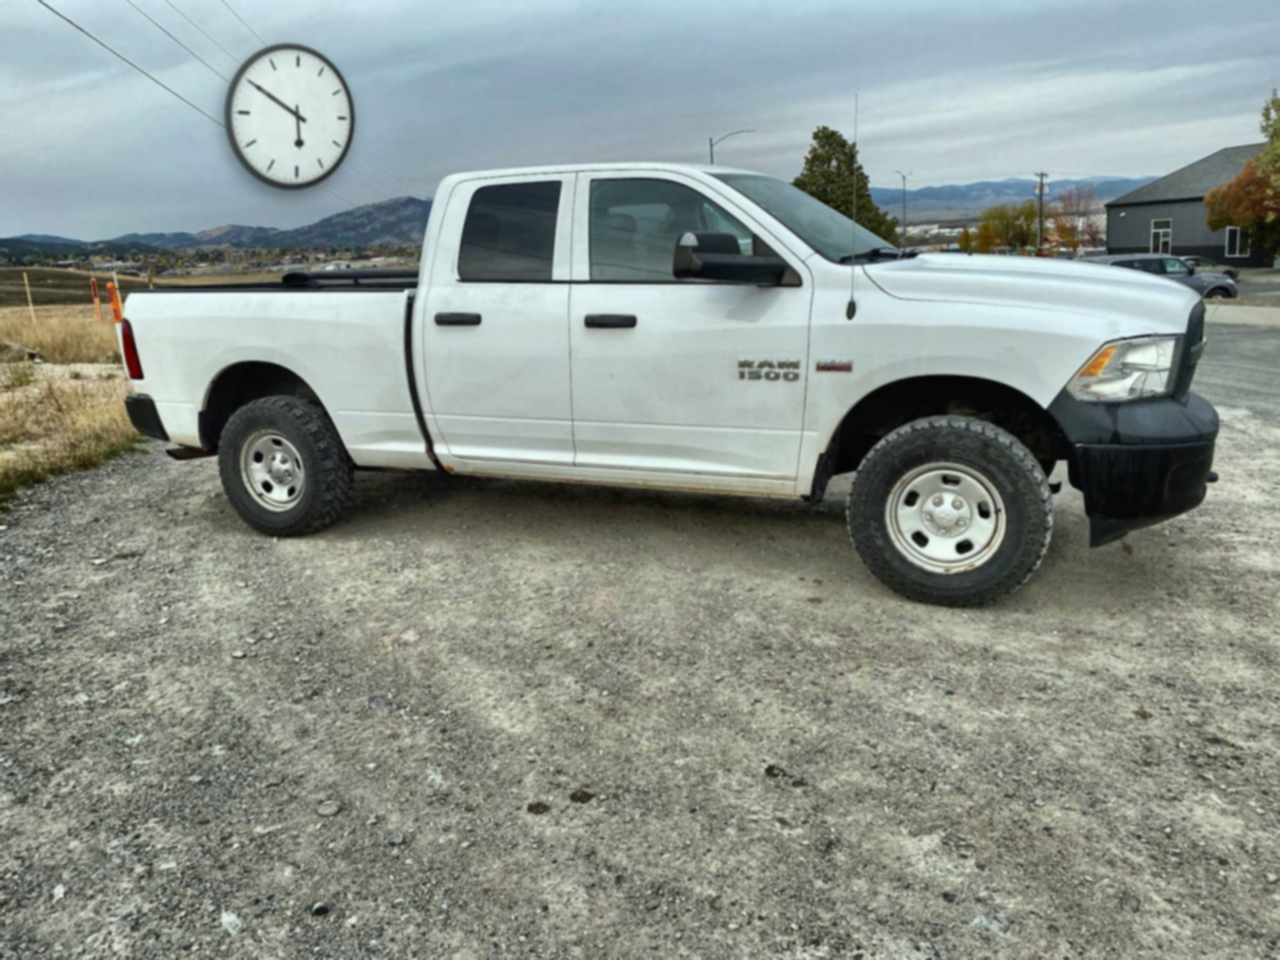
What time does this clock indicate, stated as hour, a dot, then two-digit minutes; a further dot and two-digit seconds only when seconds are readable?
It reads 5.50
